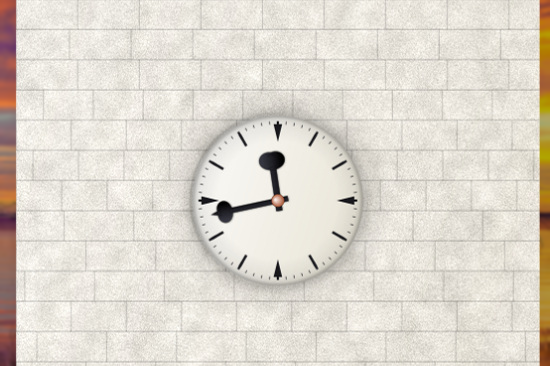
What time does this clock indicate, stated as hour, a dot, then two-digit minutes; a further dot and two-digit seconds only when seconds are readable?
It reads 11.43
